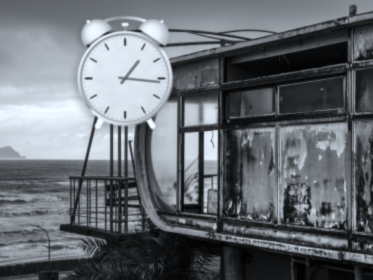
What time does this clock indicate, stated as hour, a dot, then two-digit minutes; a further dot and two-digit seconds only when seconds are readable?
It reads 1.16
